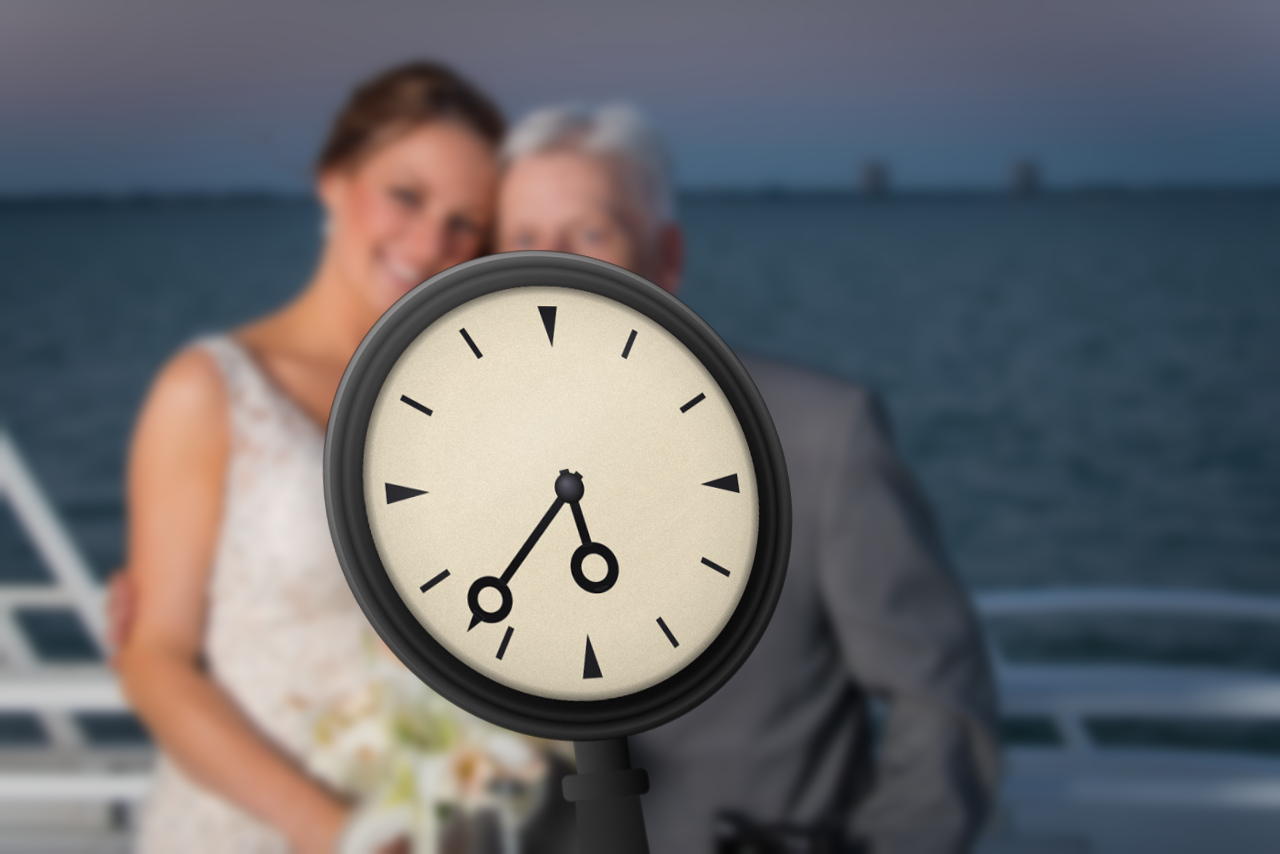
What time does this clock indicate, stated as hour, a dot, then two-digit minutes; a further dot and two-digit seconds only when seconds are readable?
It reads 5.37
